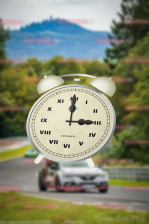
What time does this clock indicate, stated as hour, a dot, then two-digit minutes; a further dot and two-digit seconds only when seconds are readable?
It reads 3.00
